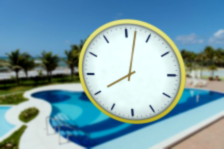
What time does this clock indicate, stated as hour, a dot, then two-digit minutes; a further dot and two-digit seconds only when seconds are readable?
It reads 8.02
